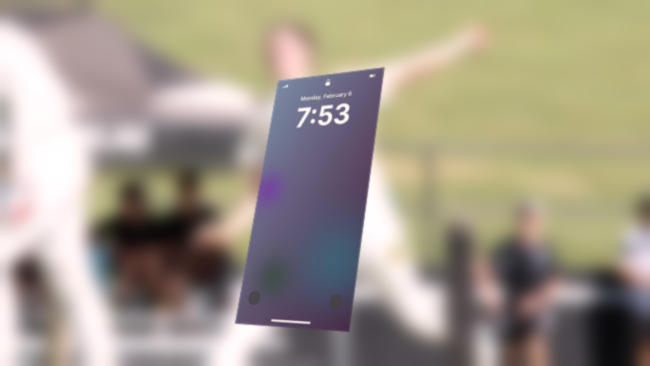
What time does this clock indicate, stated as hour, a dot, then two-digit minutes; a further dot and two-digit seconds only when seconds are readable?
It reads 7.53
